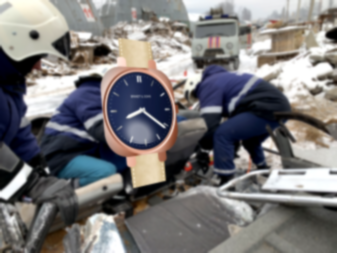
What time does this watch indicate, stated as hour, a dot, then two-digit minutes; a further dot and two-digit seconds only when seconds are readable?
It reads 8.21
